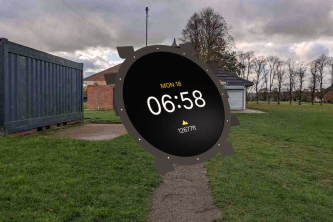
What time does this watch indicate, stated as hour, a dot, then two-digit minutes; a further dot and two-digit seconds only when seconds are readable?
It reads 6.58
